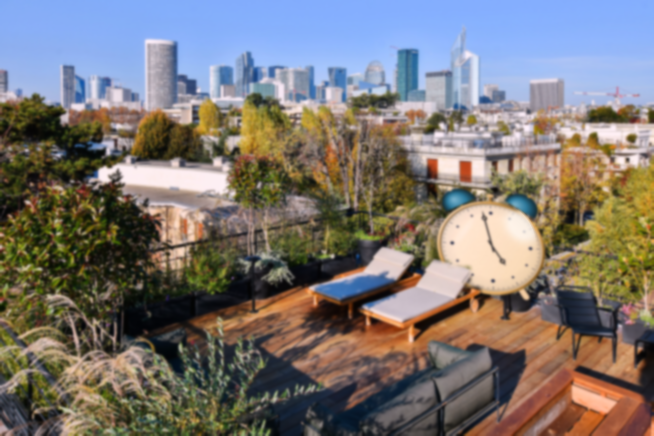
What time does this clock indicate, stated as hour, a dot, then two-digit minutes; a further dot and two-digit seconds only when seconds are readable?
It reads 4.58
